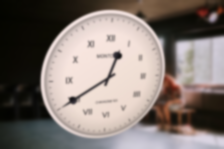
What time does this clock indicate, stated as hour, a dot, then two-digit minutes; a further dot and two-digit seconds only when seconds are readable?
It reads 12.40
